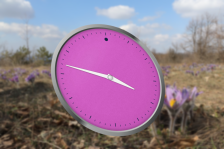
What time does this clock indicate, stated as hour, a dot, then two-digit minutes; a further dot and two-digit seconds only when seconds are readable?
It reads 3.47
